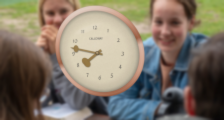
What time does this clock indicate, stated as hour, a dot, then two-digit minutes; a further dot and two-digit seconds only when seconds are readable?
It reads 7.47
